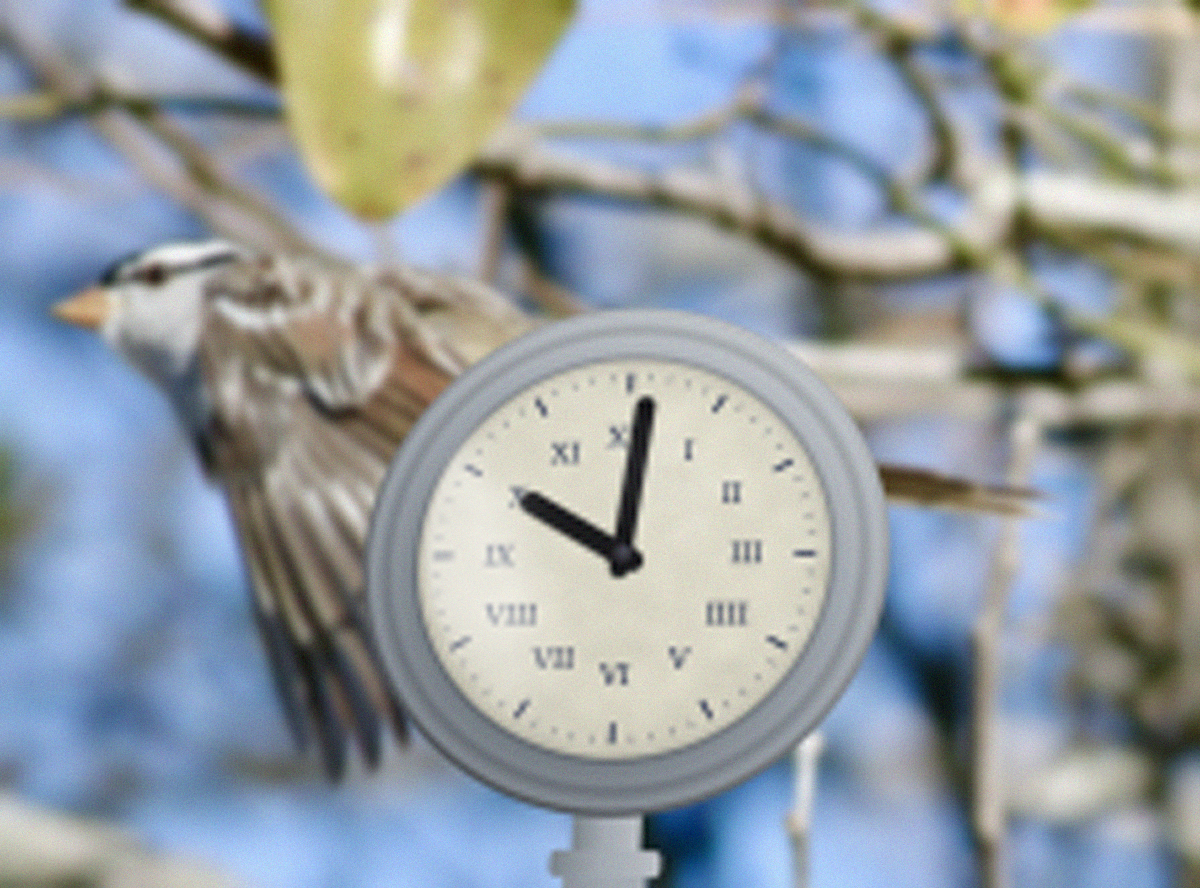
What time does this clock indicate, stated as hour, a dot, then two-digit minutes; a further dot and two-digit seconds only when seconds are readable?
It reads 10.01
